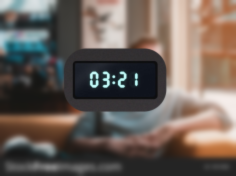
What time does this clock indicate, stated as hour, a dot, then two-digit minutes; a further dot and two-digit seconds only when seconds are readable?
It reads 3.21
